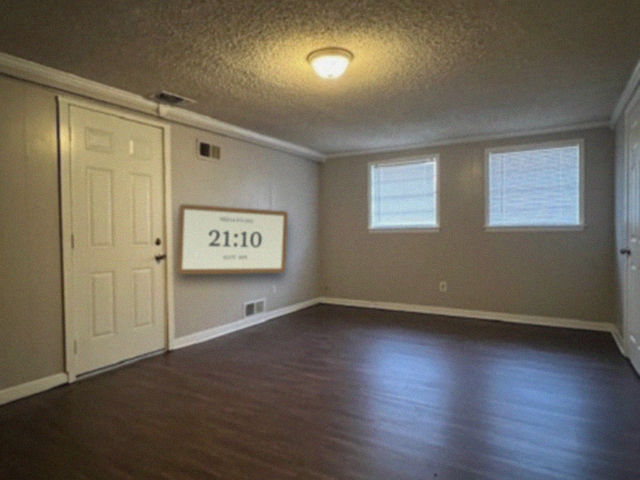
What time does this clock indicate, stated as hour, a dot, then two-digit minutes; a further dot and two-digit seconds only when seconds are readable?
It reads 21.10
